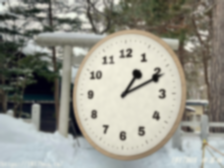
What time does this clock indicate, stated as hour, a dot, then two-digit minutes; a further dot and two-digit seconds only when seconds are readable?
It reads 1.11
